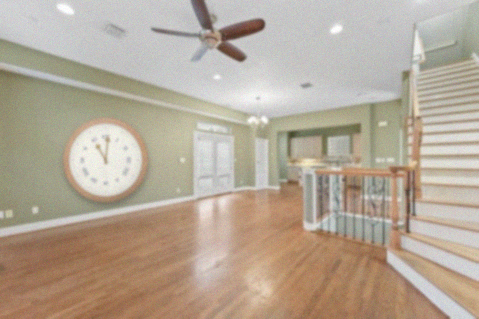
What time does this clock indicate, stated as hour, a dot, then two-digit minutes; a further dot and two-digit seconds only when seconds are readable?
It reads 11.01
